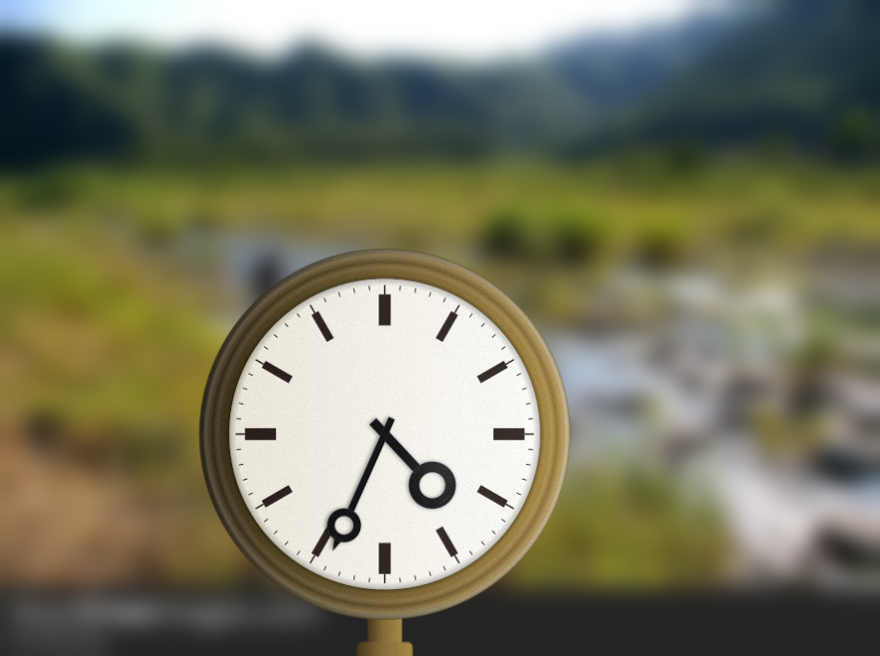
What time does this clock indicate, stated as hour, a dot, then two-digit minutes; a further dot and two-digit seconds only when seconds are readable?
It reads 4.34
